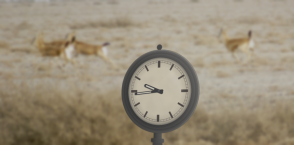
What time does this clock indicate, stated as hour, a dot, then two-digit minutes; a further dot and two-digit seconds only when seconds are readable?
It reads 9.44
